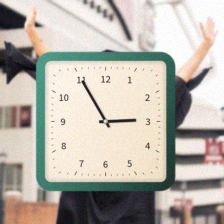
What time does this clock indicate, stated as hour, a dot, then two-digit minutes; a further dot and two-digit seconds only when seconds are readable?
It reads 2.55
